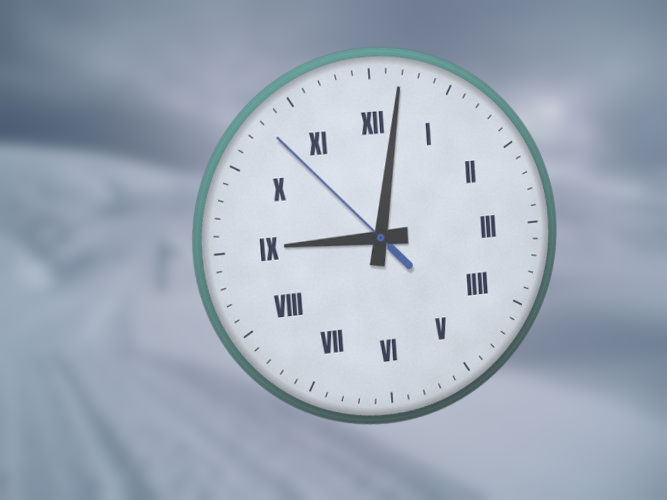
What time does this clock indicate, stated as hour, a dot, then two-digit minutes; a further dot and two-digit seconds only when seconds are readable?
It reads 9.01.53
